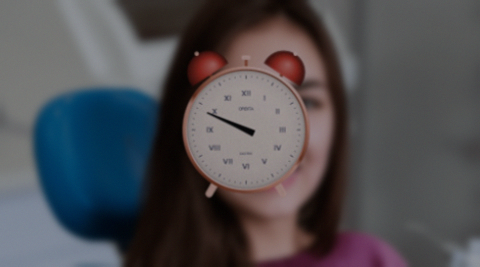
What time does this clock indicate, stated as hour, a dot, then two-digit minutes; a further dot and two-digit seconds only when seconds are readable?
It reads 9.49
